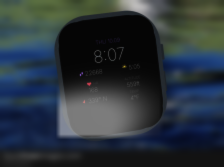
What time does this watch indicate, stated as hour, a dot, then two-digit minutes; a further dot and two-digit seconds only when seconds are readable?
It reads 8.07
